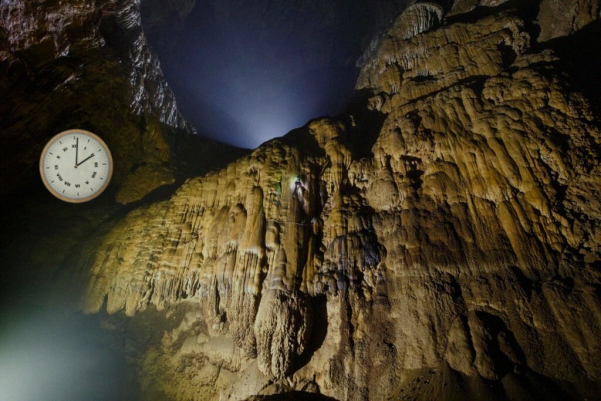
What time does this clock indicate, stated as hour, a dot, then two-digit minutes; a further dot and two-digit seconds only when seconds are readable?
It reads 2.01
